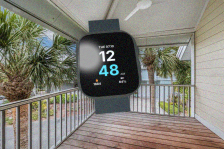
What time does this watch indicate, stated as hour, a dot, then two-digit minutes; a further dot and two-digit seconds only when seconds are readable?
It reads 12.48
